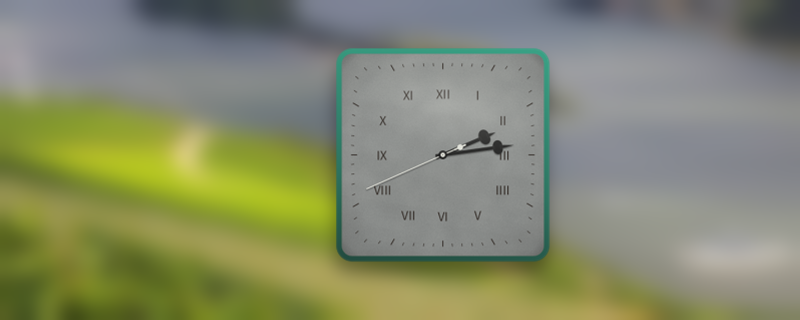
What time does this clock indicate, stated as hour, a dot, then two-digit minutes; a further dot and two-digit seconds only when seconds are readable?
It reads 2.13.41
